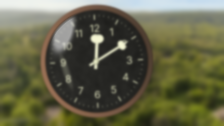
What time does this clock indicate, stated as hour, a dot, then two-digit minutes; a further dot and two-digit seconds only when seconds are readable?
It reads 12.10
